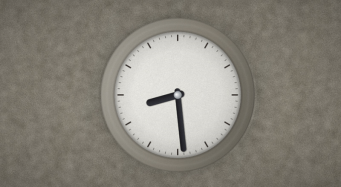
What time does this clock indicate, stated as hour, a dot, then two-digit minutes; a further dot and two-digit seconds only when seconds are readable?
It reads 8.29
